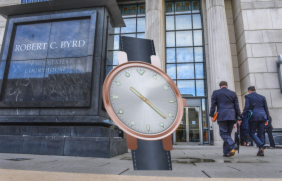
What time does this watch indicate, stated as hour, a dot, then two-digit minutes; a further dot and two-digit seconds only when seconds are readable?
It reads 10.22
